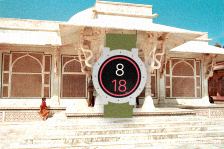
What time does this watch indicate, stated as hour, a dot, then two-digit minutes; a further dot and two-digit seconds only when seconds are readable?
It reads 8.18
